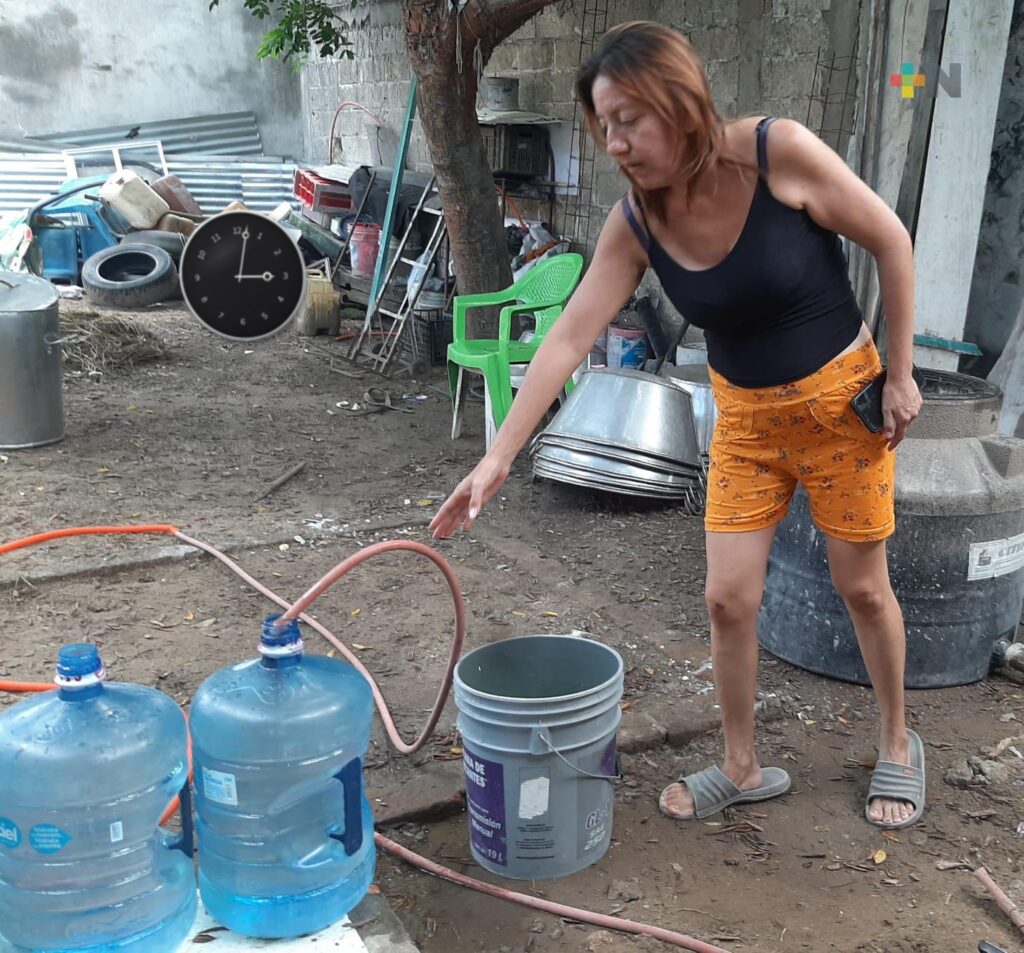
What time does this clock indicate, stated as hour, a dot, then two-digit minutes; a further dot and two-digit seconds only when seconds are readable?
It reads 3.02
